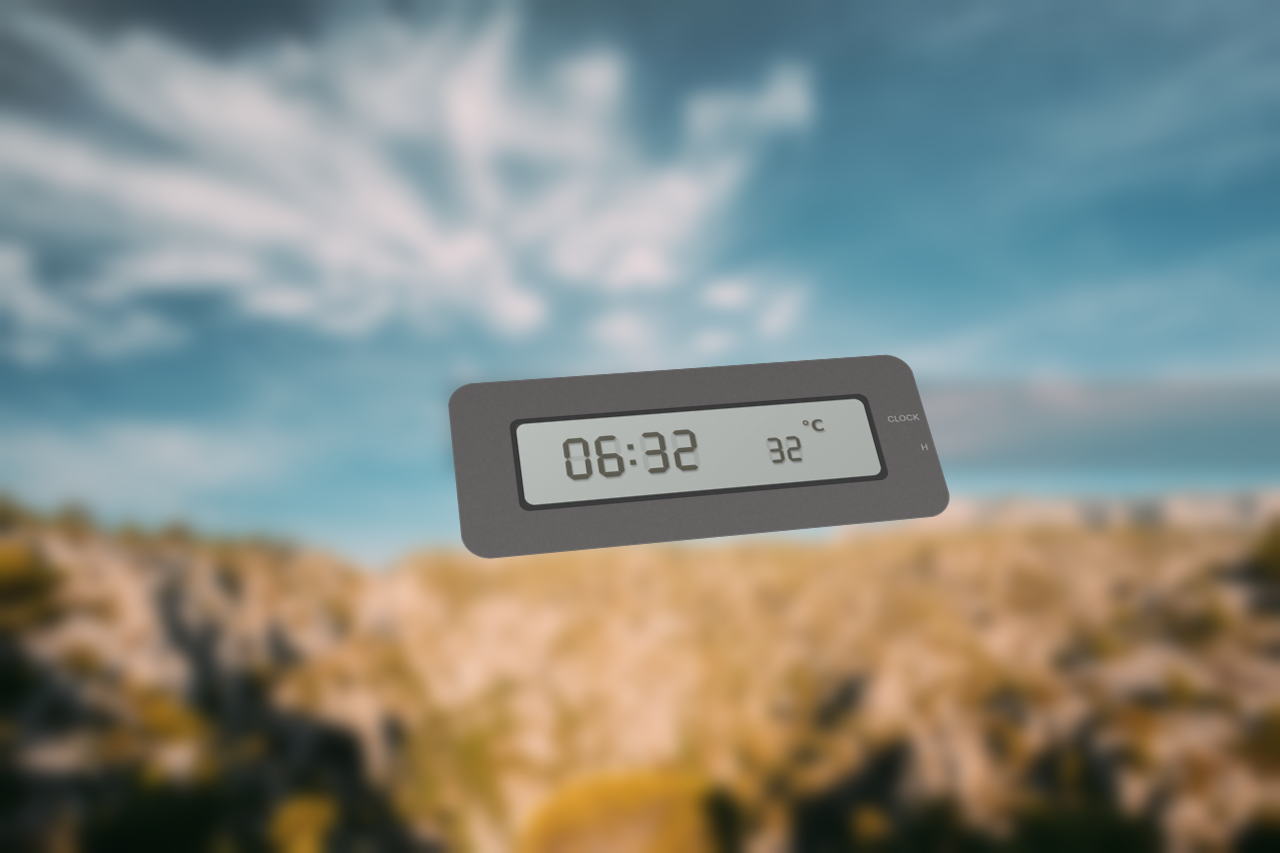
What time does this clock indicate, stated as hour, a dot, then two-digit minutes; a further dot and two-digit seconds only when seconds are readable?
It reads 6.32
